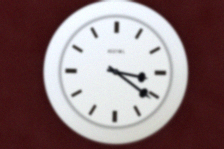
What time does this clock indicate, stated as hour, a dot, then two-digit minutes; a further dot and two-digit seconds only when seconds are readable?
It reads 3.21
